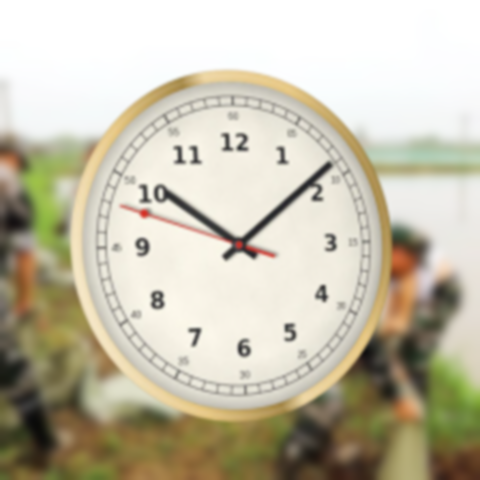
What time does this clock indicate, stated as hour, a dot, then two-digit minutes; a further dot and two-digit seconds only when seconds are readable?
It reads 10.08.48
